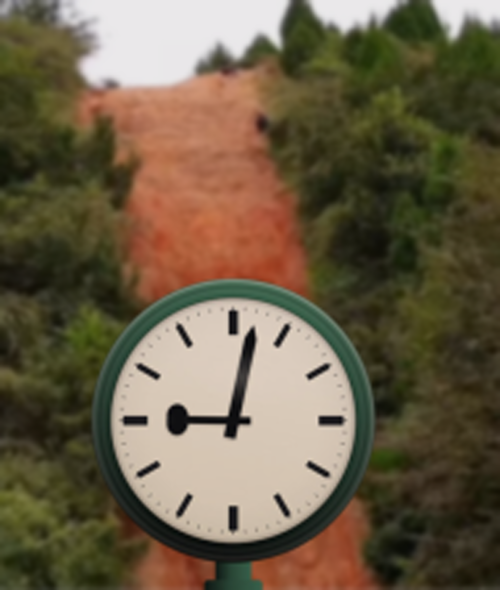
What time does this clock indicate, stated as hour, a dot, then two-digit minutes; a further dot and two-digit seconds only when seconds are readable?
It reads 9.02
